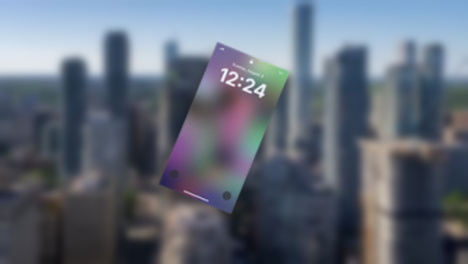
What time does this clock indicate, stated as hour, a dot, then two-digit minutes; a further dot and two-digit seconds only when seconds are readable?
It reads 12.24
